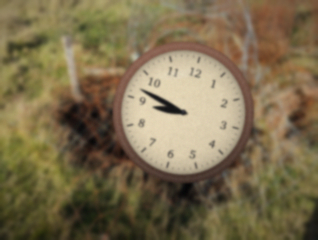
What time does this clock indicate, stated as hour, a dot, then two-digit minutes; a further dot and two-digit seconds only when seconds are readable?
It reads 8.47
